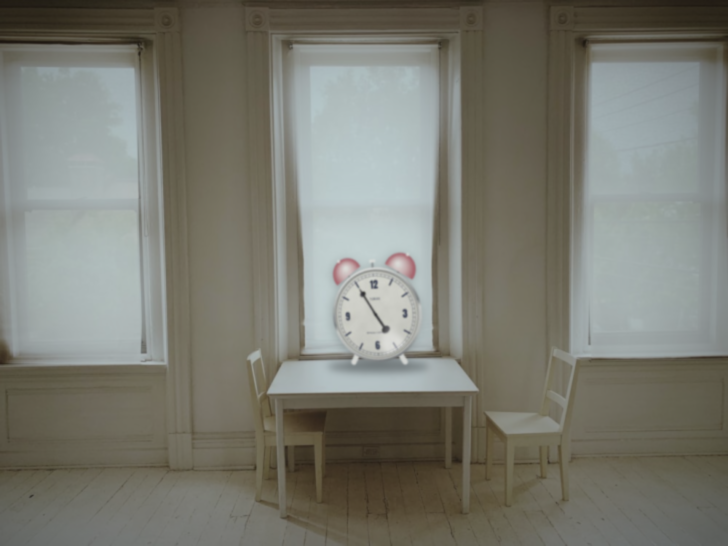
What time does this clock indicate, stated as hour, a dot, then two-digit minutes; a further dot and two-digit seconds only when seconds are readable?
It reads 4.55
